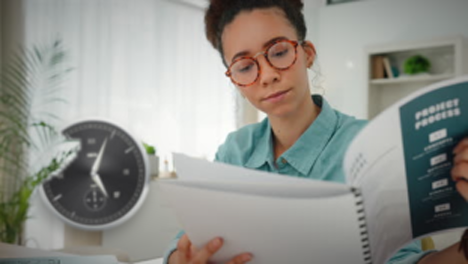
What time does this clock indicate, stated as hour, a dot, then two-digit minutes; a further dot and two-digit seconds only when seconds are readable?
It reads 5.04
